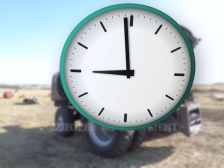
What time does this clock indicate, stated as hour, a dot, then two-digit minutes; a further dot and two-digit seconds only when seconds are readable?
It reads 8.59
